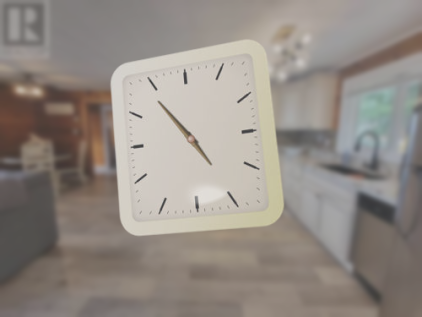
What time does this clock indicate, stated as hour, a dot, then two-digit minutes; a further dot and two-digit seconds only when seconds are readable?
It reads 4.54
